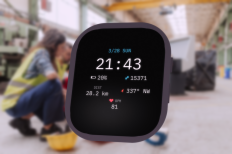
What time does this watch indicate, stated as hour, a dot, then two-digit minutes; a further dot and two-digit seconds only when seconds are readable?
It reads 21.43
